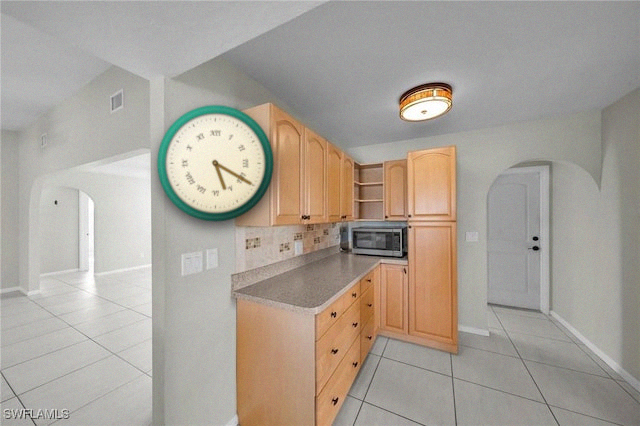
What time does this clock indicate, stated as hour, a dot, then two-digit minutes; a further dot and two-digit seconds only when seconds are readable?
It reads 5.20
